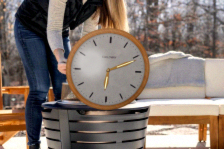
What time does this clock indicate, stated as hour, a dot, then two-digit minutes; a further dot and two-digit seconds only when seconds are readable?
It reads 6.11
